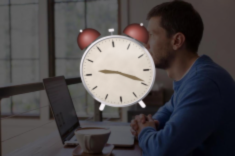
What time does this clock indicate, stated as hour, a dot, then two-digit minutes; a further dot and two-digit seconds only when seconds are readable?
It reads 9.19
